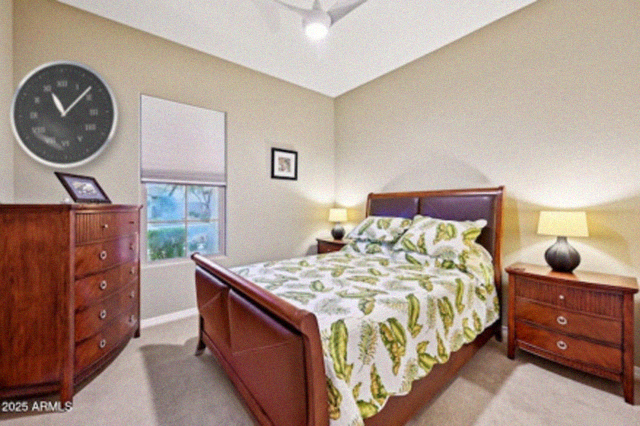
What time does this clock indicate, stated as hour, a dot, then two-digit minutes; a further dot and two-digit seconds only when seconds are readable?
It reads 11.08
